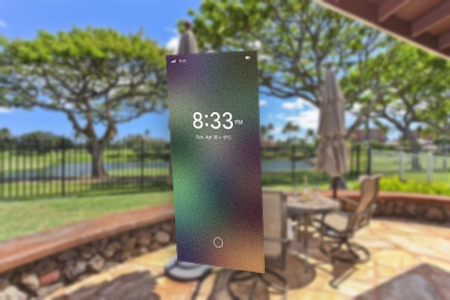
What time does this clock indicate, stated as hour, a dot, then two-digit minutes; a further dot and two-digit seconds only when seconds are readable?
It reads 8.33
